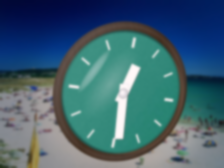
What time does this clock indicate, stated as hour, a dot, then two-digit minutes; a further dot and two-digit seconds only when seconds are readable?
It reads 12.29
